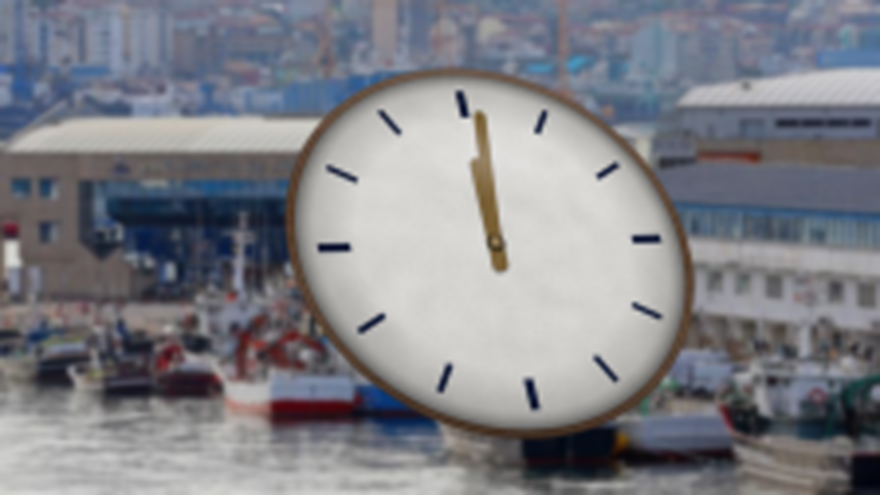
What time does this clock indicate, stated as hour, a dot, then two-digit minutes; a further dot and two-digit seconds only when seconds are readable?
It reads 12.01
